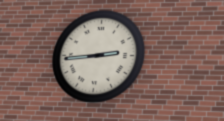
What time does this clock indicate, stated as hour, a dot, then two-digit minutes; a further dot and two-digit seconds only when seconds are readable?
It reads 2.44
